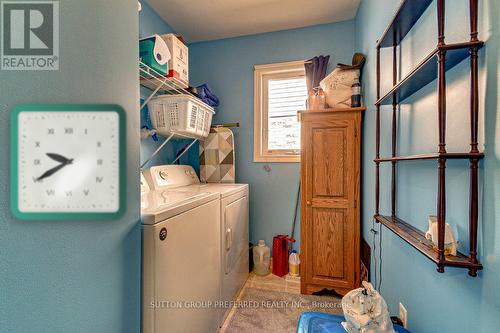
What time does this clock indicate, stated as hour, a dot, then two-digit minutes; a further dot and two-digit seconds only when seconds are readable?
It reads 9.40
